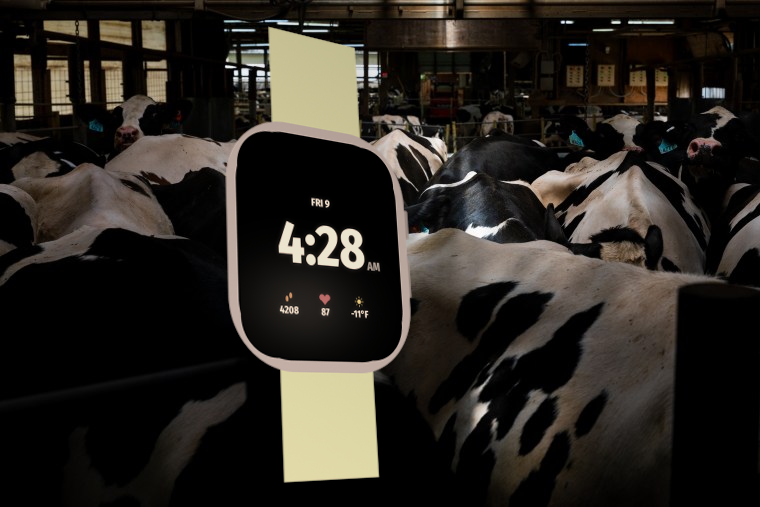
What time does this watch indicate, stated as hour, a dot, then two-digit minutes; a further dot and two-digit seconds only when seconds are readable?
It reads 4.28
